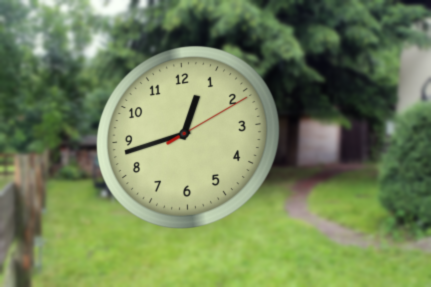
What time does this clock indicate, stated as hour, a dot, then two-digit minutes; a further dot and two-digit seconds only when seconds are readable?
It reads 12.43.11
